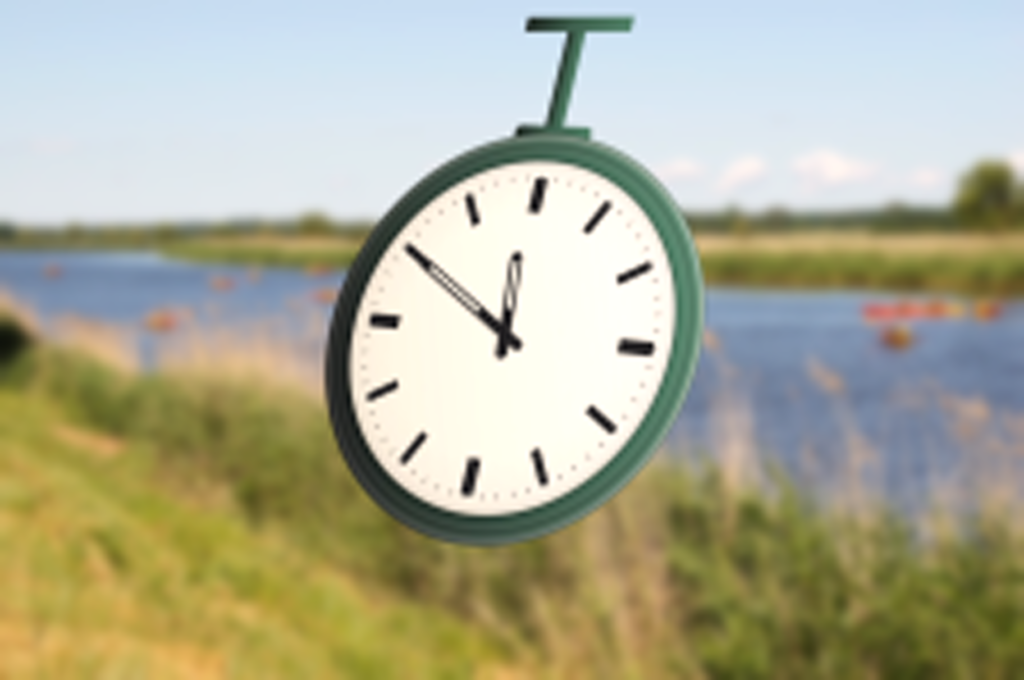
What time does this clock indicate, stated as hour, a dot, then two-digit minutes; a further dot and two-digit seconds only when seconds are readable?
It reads 11.50
